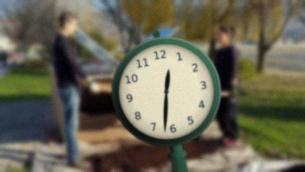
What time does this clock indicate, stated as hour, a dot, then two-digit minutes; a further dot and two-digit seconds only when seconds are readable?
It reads 12.32
